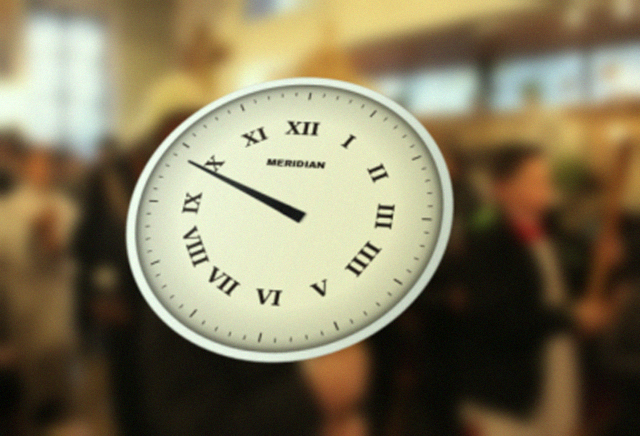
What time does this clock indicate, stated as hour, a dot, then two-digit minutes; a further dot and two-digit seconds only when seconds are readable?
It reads 9.49
